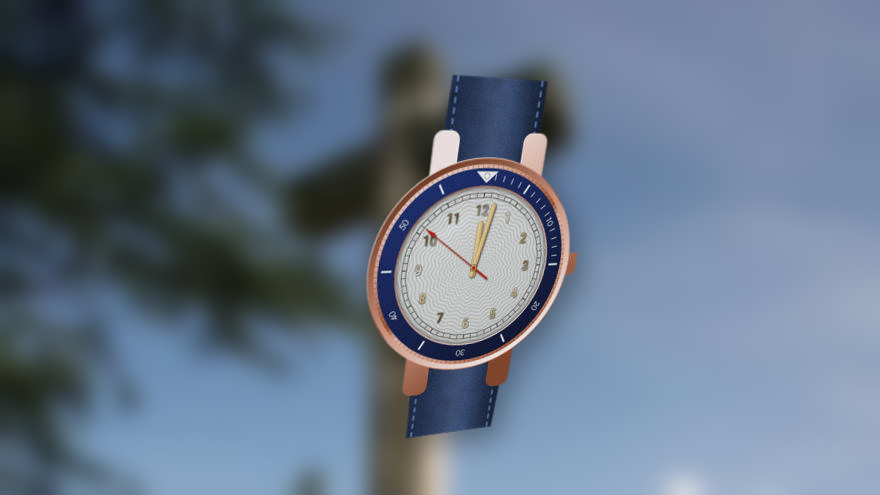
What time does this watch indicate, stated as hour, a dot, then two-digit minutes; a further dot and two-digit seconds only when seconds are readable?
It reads 12.01.51
